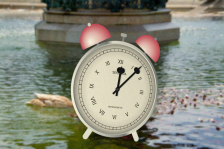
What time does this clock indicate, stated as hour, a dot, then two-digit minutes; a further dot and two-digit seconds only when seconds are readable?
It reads 12.07
